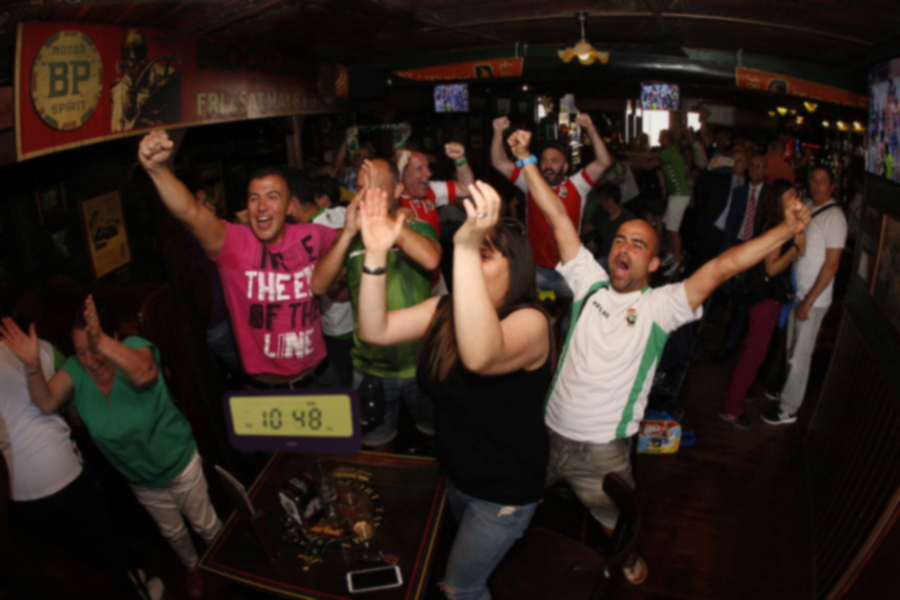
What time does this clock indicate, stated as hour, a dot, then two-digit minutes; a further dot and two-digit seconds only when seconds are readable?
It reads 10.48
